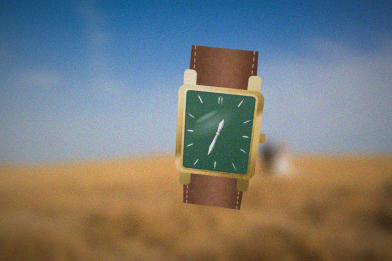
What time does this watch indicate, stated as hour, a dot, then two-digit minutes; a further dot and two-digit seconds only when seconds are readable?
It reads 12.33
